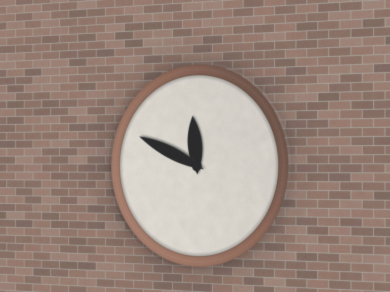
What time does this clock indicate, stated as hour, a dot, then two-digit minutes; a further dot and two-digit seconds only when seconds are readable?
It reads 11.49
